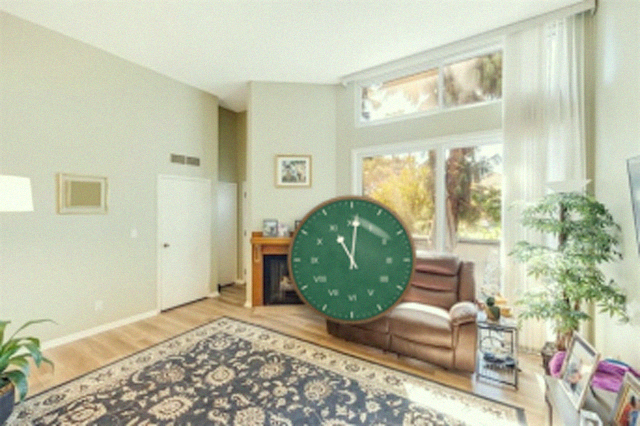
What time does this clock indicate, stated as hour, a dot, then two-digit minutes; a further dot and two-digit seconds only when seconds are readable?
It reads 11.01
